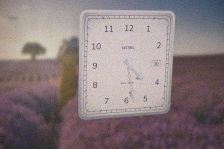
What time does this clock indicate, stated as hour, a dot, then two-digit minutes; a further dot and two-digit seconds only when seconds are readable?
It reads 4.28
